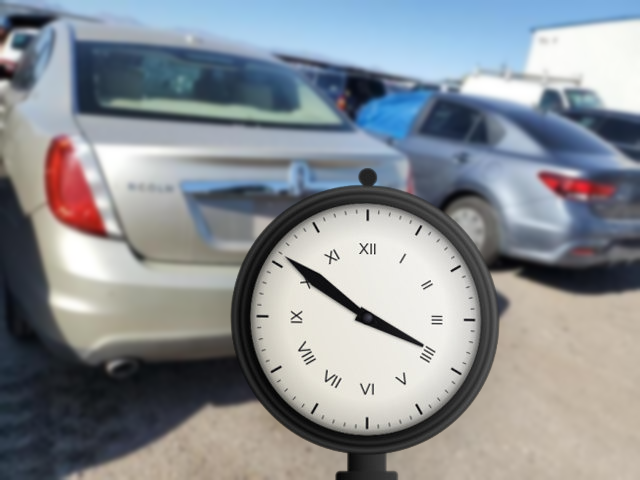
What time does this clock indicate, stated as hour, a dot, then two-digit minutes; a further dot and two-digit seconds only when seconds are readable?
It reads 3.51
